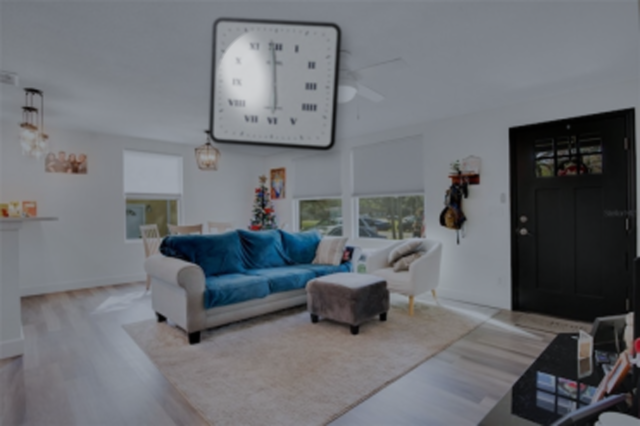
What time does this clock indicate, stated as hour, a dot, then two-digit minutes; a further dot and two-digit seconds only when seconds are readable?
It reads 5.59
